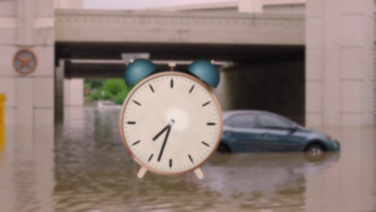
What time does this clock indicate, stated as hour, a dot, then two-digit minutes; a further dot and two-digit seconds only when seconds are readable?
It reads 7.33
